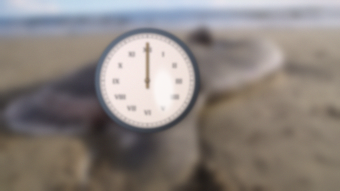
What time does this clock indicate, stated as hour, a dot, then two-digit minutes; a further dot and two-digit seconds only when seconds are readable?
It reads 12.00
